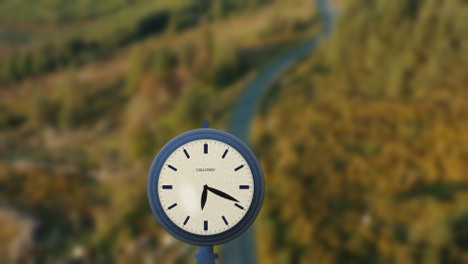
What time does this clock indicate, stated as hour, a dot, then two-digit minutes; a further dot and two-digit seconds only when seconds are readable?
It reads 6.19
